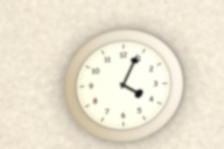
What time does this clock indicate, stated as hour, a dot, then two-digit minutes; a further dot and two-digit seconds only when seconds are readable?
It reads 4.04
